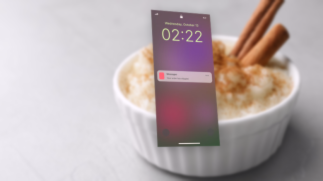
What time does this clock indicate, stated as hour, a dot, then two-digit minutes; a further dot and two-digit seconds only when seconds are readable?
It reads 2.22
